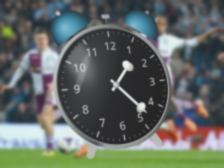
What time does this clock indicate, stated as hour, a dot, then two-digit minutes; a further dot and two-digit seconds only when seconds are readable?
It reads 1.23
